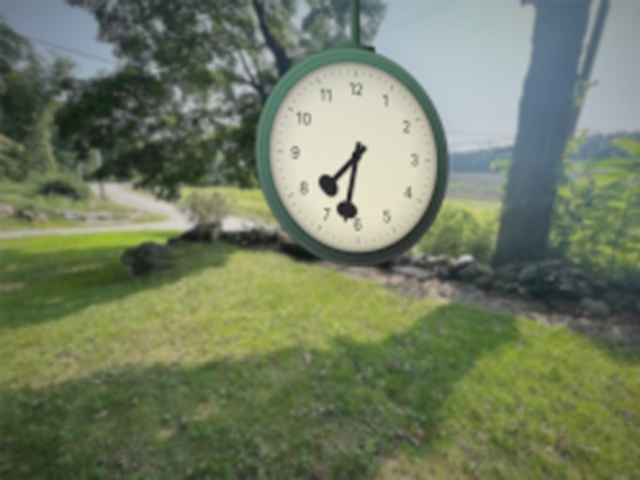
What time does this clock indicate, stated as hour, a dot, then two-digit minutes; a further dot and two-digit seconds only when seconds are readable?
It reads 7.32
